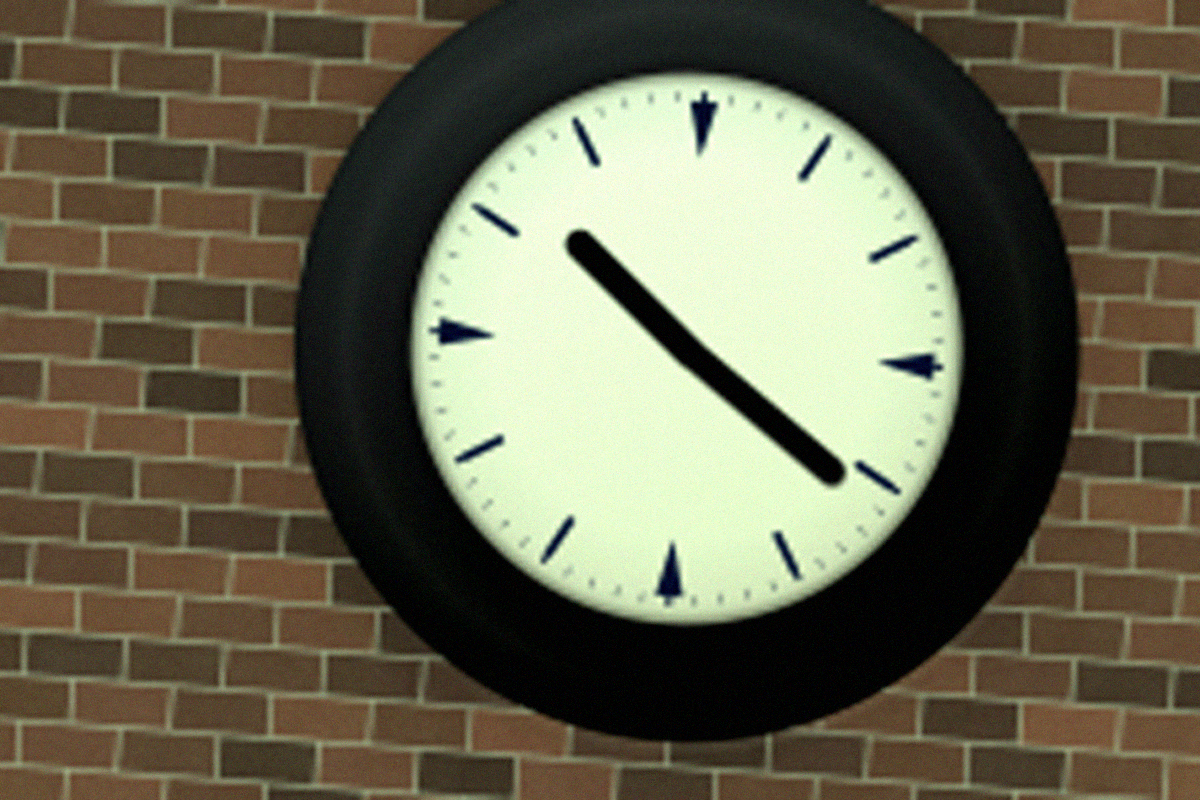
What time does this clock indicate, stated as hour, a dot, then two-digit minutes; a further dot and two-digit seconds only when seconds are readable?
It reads 10.21
